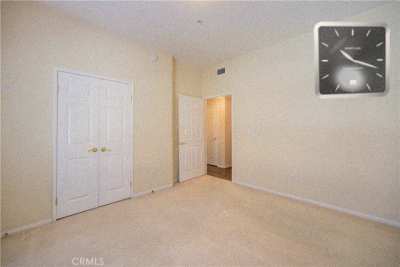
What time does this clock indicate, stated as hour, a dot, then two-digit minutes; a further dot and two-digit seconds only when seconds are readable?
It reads 10.18
